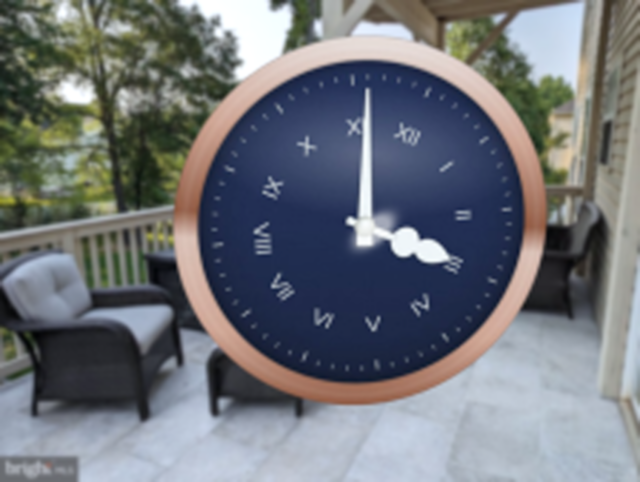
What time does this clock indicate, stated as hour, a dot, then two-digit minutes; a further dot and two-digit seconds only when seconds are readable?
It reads 2.56
